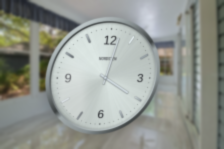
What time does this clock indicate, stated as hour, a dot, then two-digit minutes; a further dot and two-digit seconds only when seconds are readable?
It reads 4.02
